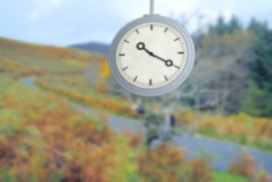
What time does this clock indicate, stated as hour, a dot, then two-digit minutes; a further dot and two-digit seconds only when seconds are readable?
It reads 10.20
